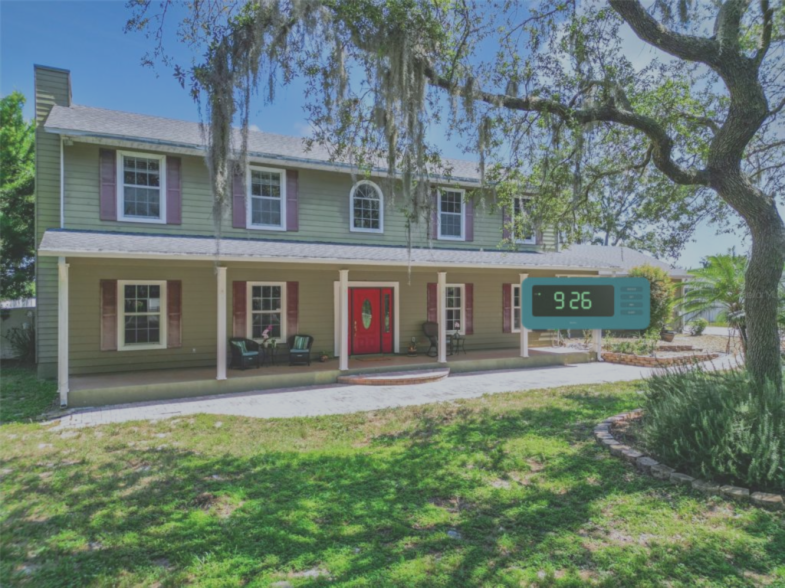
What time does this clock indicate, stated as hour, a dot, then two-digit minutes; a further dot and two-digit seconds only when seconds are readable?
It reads 9.26
